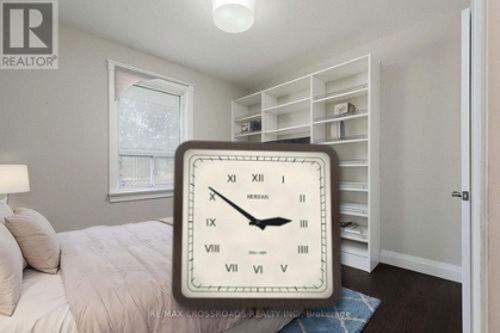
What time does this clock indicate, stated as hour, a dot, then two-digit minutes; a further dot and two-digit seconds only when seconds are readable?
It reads 2.51
